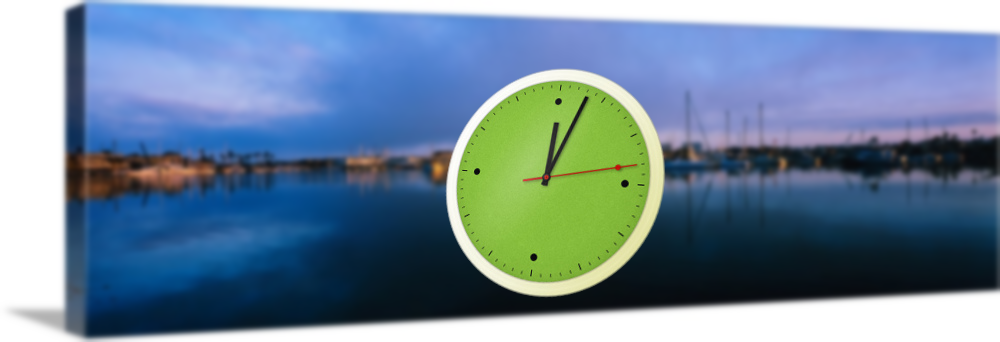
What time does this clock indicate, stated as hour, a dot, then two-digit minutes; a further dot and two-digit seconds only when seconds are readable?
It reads 12.03.13
